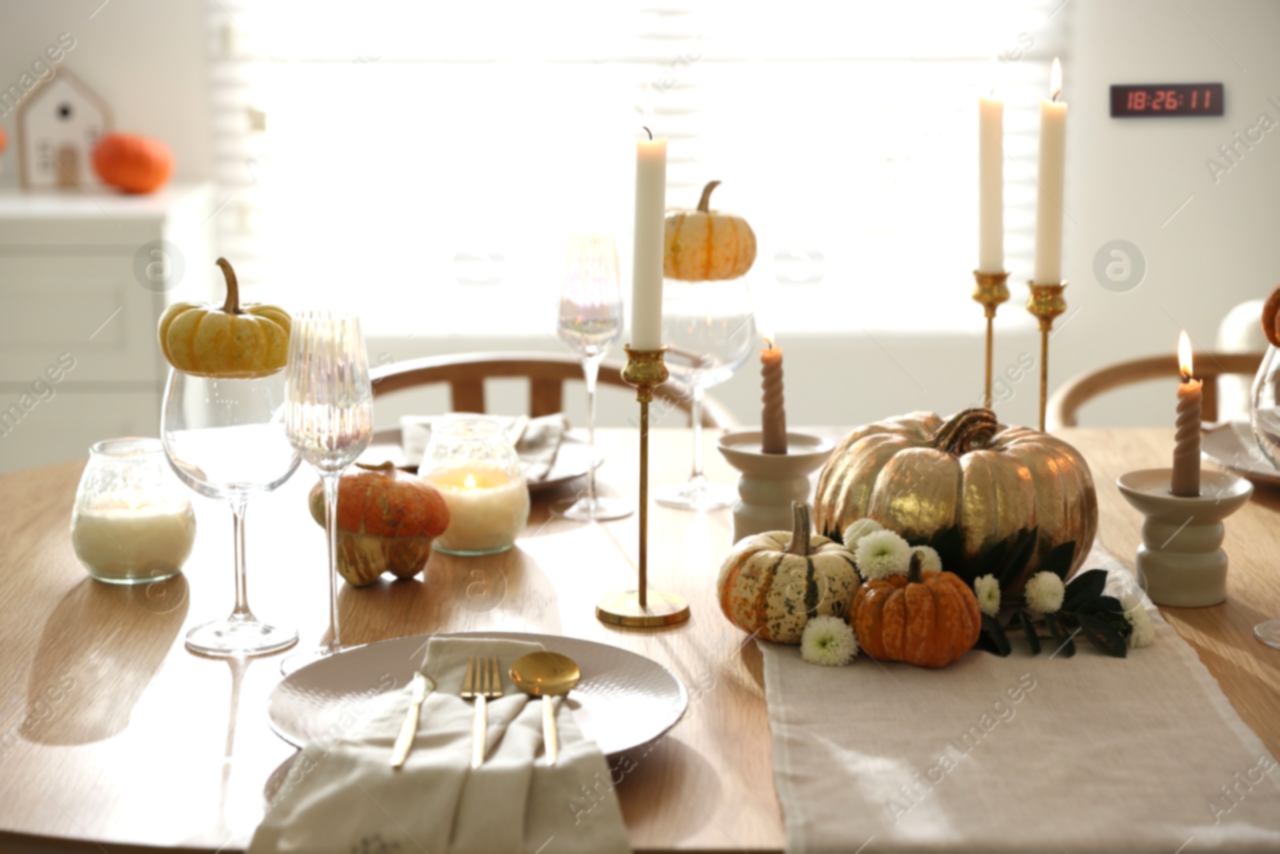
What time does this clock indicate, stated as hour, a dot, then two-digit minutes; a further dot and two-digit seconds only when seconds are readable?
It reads 18.26.11
